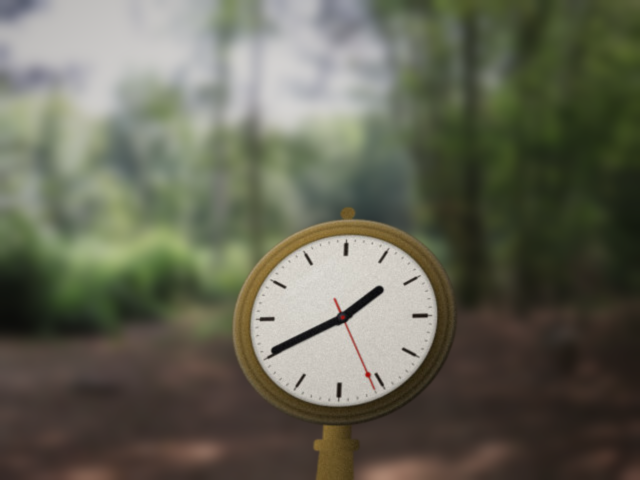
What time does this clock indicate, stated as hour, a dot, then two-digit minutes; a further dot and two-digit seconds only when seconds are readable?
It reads 1.40.26
